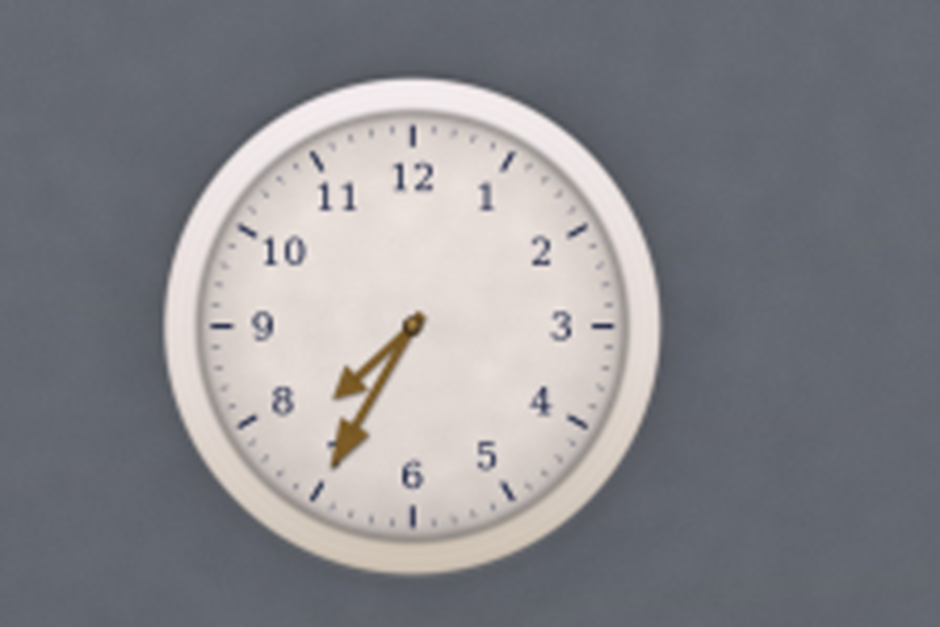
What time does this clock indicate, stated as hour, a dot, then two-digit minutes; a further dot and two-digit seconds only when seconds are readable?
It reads 7.35
